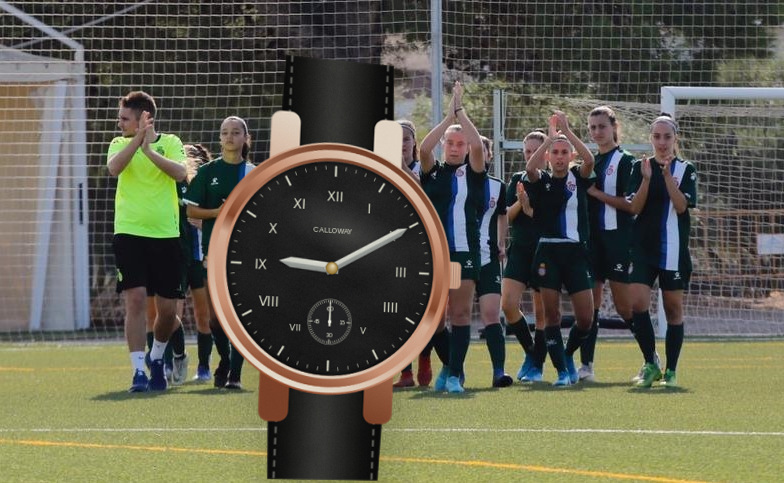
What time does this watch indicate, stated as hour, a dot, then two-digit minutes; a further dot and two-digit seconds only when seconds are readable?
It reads 9.10
